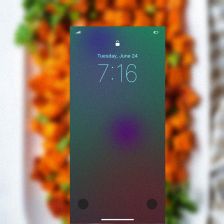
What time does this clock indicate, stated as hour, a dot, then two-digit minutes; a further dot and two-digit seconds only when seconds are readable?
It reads 7.16
